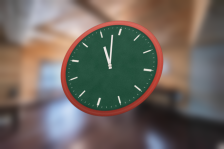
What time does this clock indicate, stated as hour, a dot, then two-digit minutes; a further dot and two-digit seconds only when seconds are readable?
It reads 10.58
